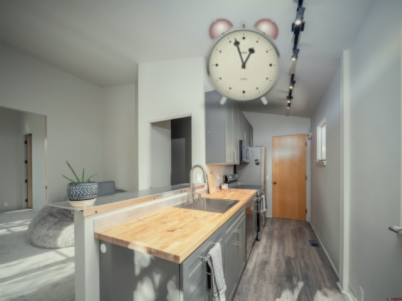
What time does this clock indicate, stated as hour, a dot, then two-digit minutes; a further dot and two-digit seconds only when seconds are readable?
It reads 12.57
